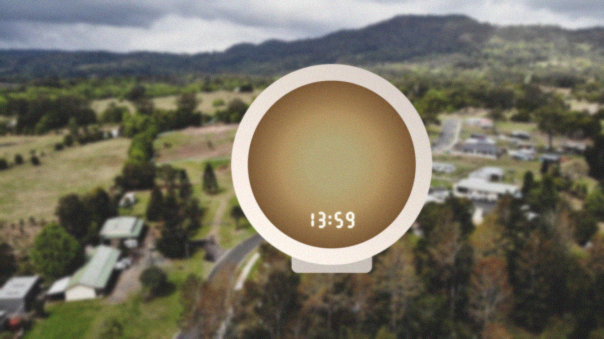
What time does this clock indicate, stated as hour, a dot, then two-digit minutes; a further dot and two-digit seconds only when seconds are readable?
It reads 13.59
